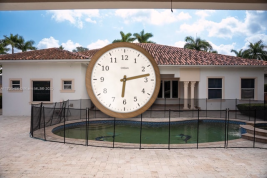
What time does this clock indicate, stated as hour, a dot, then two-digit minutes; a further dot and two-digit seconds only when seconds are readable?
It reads 6.13
